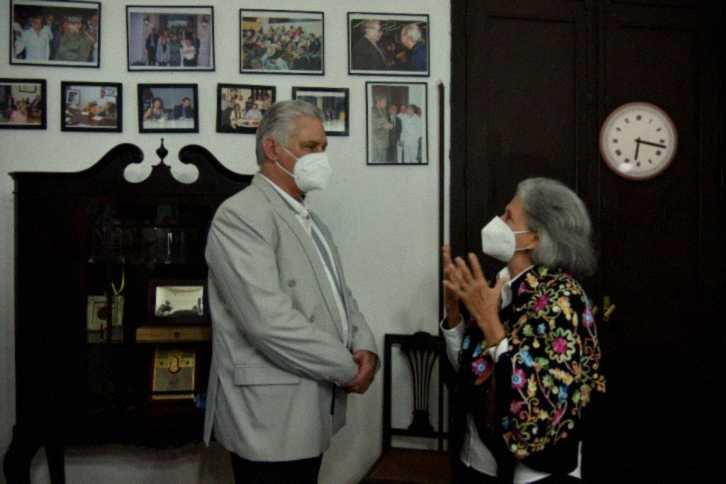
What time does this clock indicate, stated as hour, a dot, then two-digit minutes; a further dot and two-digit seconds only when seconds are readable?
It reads 6.17
